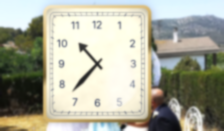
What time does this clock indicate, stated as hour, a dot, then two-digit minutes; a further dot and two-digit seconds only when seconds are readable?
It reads 10.37
